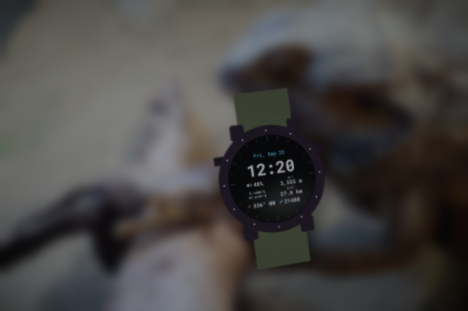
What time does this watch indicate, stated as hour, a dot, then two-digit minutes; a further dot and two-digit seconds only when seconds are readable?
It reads 12.20
